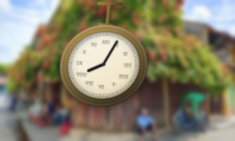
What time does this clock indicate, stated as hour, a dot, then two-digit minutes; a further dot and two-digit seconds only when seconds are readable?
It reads 8.04
